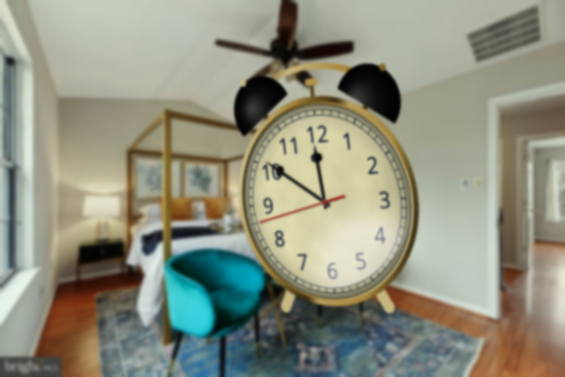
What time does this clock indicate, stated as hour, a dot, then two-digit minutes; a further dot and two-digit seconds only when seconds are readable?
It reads 11.50.43
